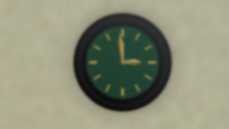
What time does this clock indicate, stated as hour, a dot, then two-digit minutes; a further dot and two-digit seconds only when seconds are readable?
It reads 2.59
